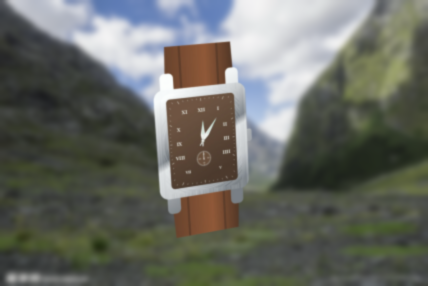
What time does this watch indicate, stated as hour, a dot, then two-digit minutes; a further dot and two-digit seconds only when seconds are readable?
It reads 12.06
